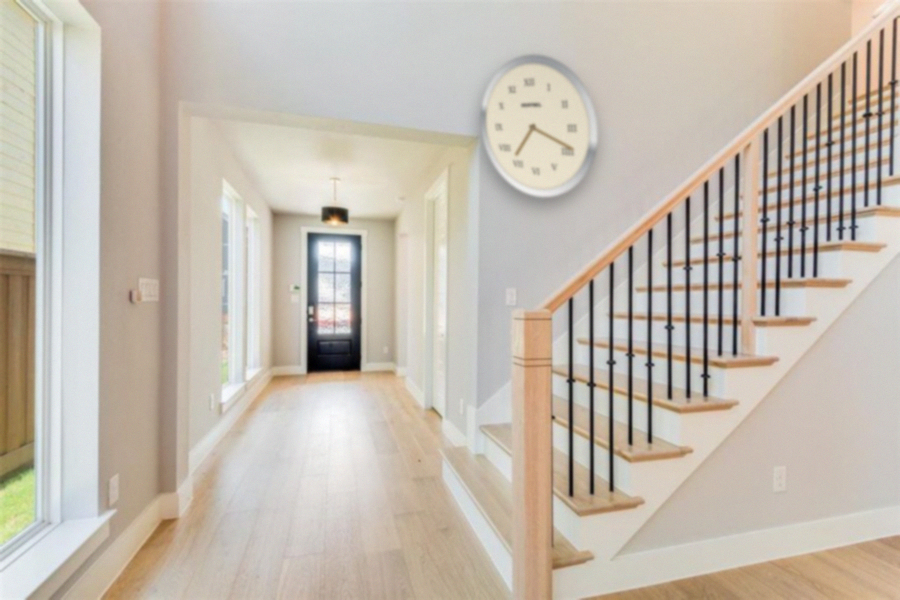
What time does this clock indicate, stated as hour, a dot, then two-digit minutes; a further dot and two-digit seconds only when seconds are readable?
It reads 7.19
